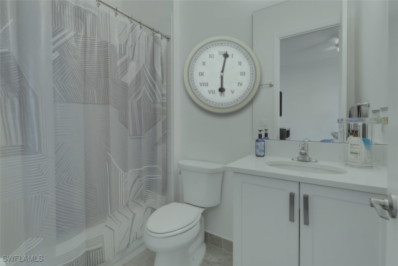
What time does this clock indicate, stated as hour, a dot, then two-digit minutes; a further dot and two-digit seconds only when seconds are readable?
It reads 6.02
